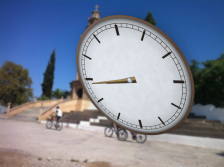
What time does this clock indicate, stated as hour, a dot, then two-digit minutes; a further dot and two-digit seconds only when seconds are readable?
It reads 8.44
